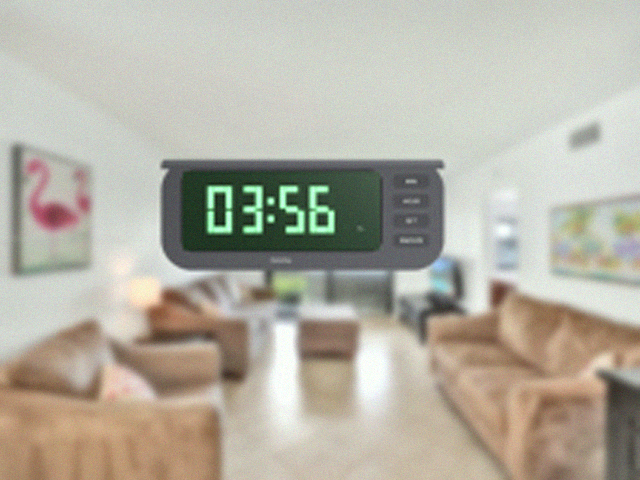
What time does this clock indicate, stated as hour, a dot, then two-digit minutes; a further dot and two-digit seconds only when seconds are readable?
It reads 3.56
